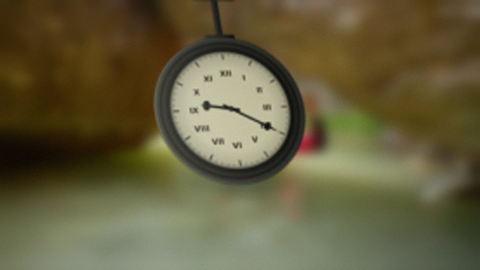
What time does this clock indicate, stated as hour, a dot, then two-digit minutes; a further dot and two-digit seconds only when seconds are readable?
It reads 9.20
